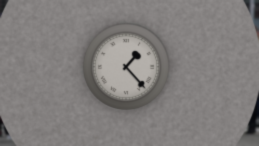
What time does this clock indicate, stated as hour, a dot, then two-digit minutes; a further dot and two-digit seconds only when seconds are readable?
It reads 1.23
